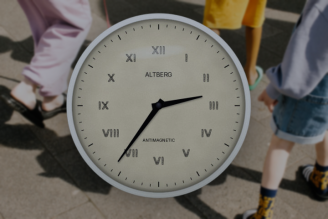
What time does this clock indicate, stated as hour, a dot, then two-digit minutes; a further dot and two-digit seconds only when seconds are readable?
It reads 2.36
